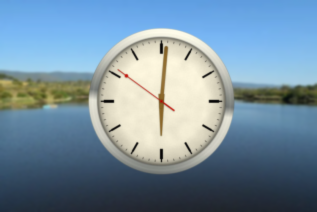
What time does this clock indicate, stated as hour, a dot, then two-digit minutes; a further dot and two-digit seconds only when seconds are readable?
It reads 6.00.51
